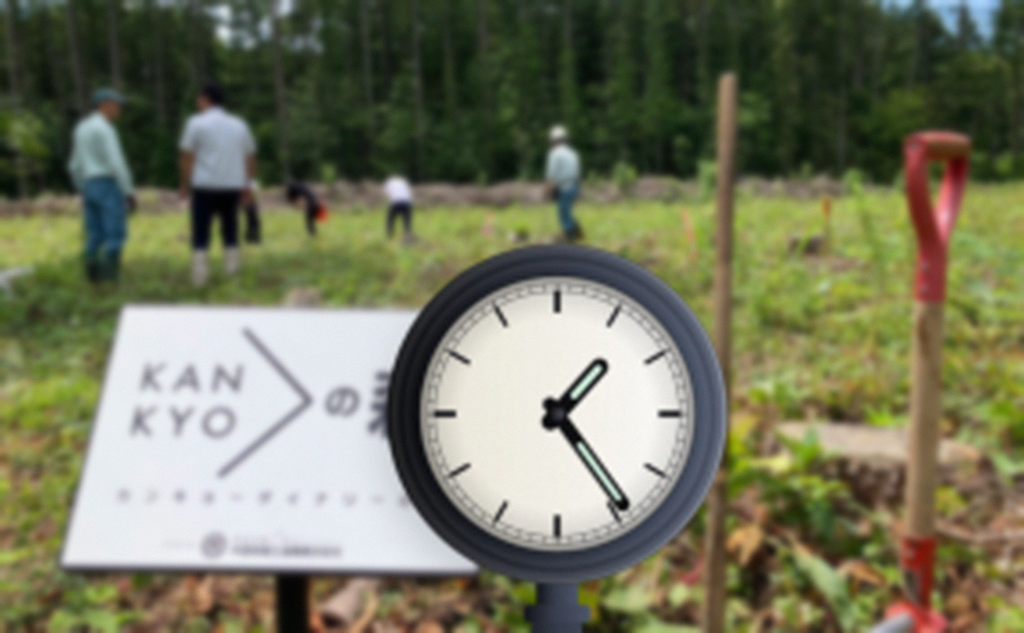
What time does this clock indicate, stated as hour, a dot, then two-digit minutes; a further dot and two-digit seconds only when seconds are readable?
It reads 1.24
